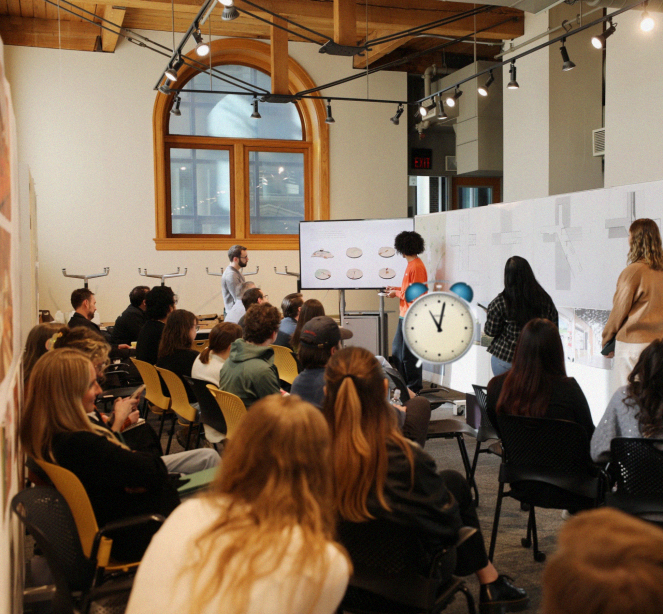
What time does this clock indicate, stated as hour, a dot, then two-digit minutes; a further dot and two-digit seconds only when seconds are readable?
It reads 11.02
